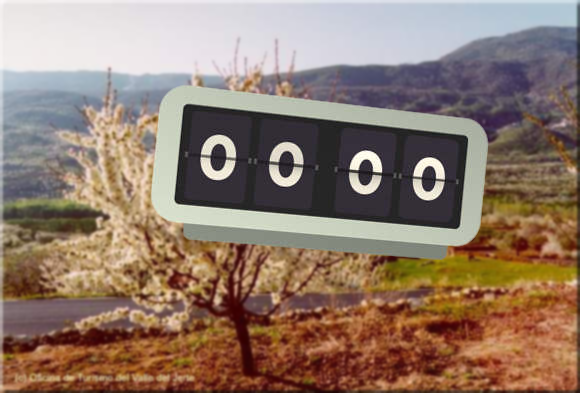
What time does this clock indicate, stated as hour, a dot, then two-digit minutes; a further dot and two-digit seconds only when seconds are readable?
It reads 0.00
